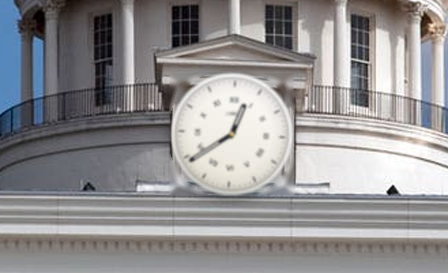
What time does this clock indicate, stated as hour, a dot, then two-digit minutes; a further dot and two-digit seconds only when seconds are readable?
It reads 12.39
